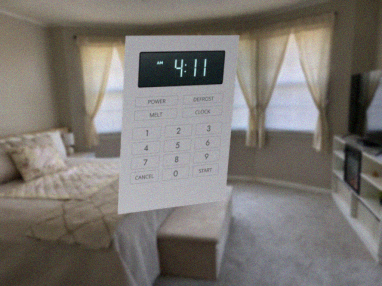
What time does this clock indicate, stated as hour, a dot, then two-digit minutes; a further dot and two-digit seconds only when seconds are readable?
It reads 4.11
